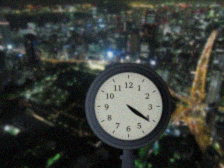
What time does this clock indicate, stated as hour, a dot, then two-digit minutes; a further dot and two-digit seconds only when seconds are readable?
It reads 4.21
